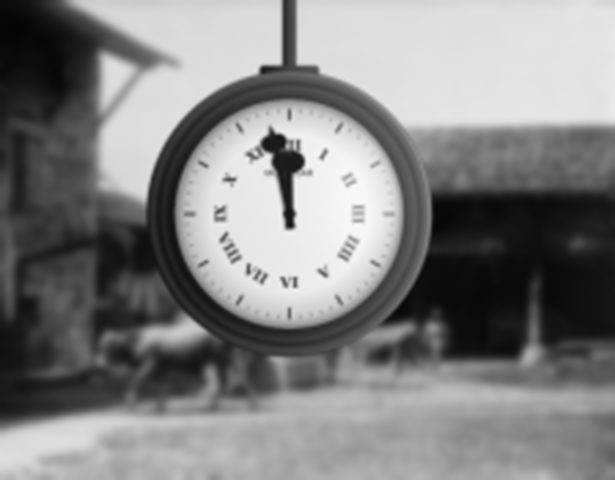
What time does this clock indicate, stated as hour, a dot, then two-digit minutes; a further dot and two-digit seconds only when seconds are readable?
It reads 11.58
